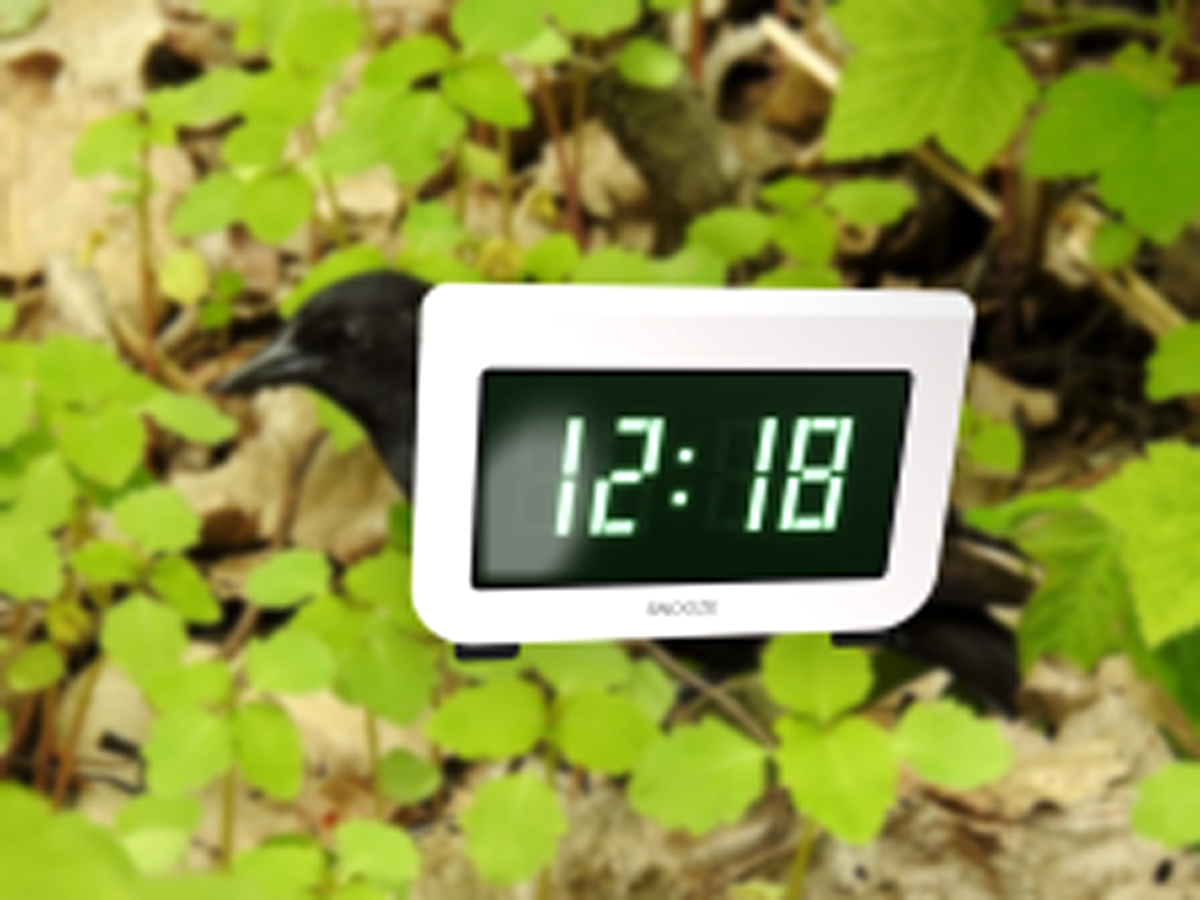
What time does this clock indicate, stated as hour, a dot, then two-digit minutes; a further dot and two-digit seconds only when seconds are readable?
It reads 12.18
